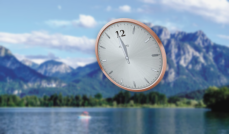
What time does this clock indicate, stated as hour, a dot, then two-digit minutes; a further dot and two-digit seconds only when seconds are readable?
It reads 11.59
